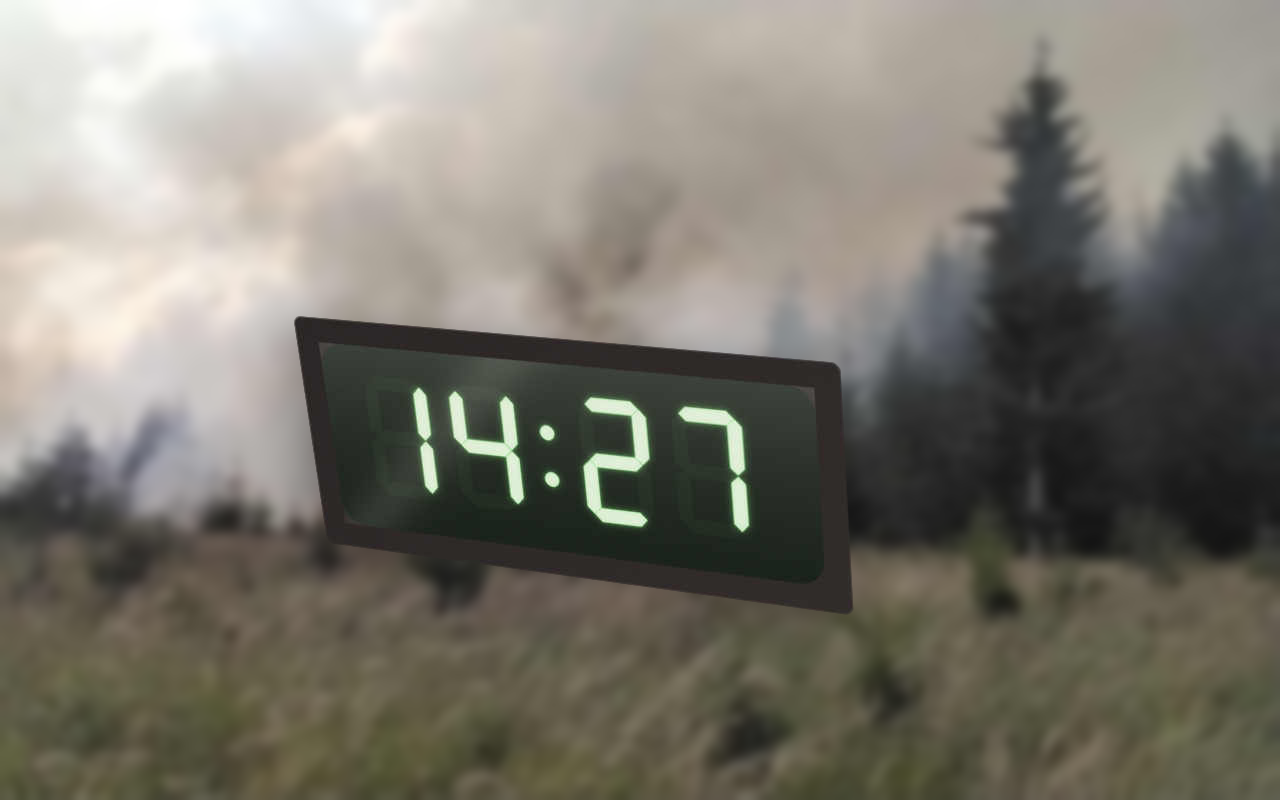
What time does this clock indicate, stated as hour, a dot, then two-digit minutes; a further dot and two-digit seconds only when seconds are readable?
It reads 14.27
